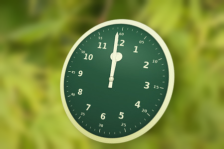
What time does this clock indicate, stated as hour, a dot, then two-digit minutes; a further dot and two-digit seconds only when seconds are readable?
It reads 11.59
